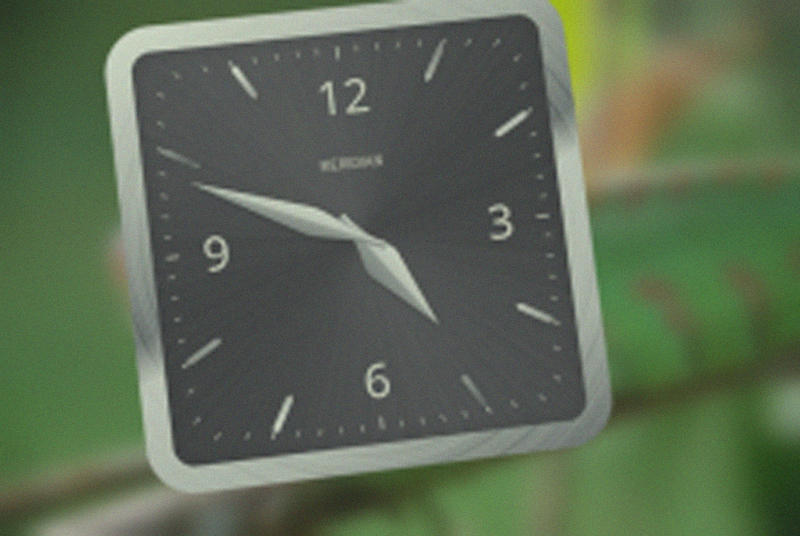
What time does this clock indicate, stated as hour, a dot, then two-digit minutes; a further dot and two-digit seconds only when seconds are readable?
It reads 4.49
